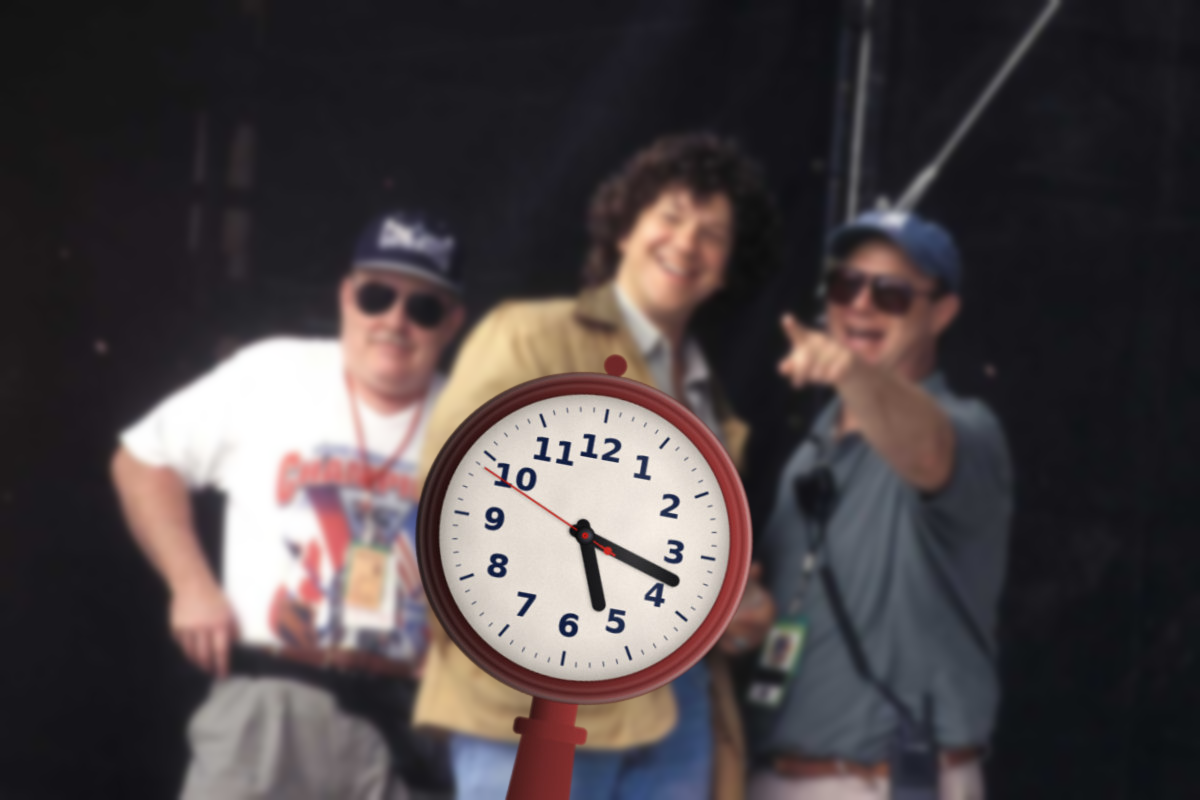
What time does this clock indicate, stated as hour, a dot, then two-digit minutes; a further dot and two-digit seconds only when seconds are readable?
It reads 5.17.49
